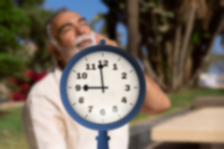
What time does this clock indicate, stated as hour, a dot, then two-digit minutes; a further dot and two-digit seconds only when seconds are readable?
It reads 8.59
